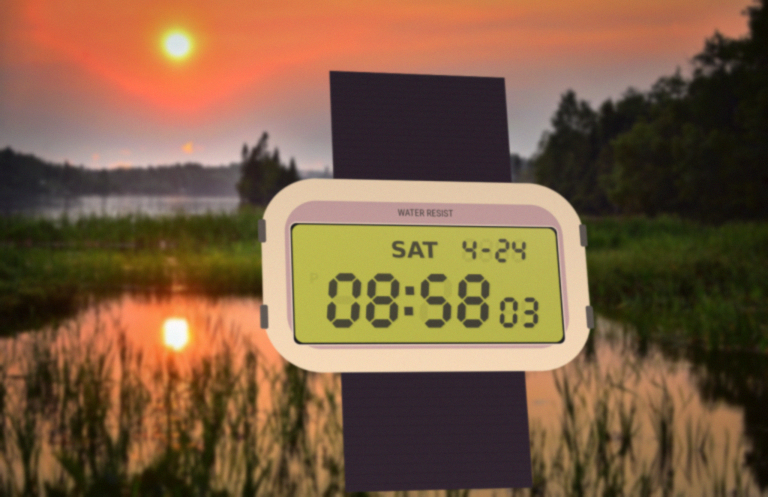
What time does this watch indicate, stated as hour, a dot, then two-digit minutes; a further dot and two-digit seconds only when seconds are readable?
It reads 8.58.03
